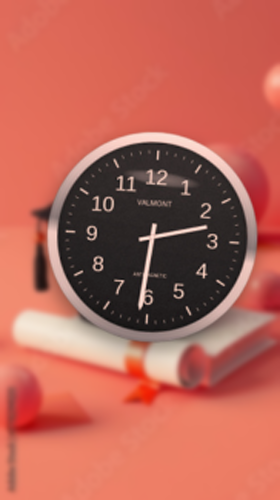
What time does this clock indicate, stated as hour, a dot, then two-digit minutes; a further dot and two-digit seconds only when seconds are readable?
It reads 2.31
